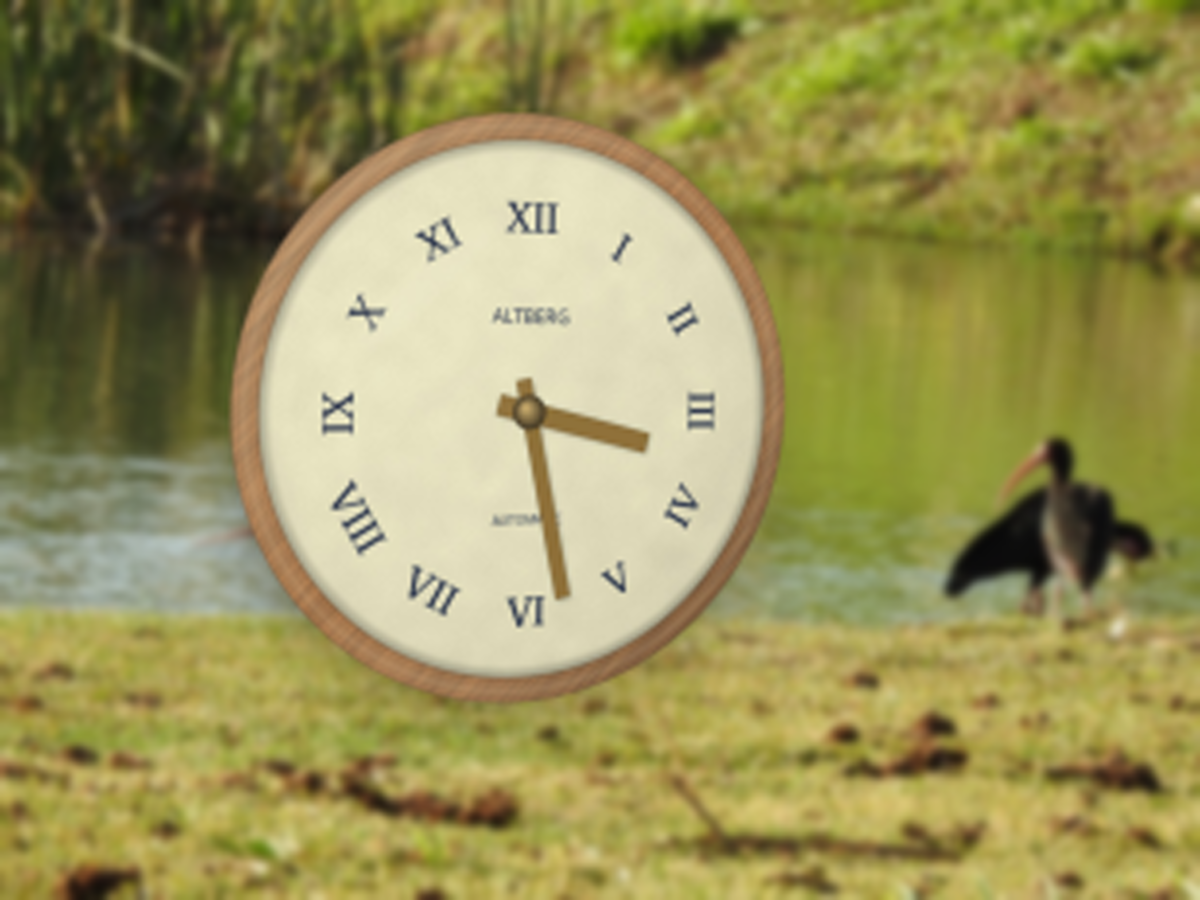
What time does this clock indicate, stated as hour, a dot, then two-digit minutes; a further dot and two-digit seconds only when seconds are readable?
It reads 3.28
